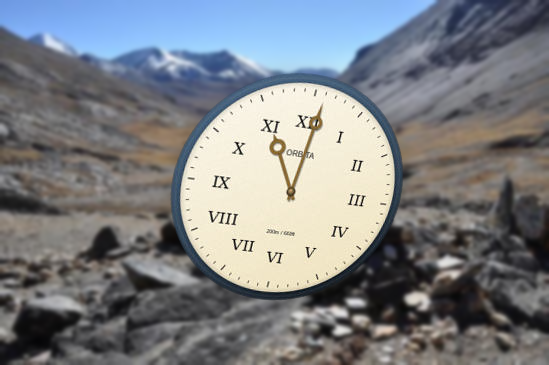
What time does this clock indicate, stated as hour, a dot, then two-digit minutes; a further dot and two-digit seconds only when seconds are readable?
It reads 11.01
